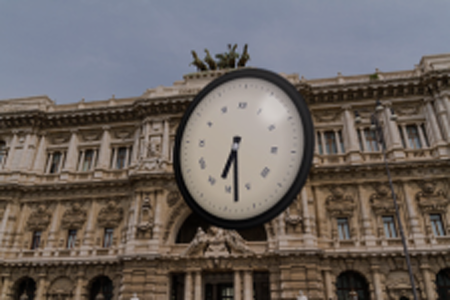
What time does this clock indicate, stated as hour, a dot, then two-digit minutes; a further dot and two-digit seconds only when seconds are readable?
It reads 6.28
